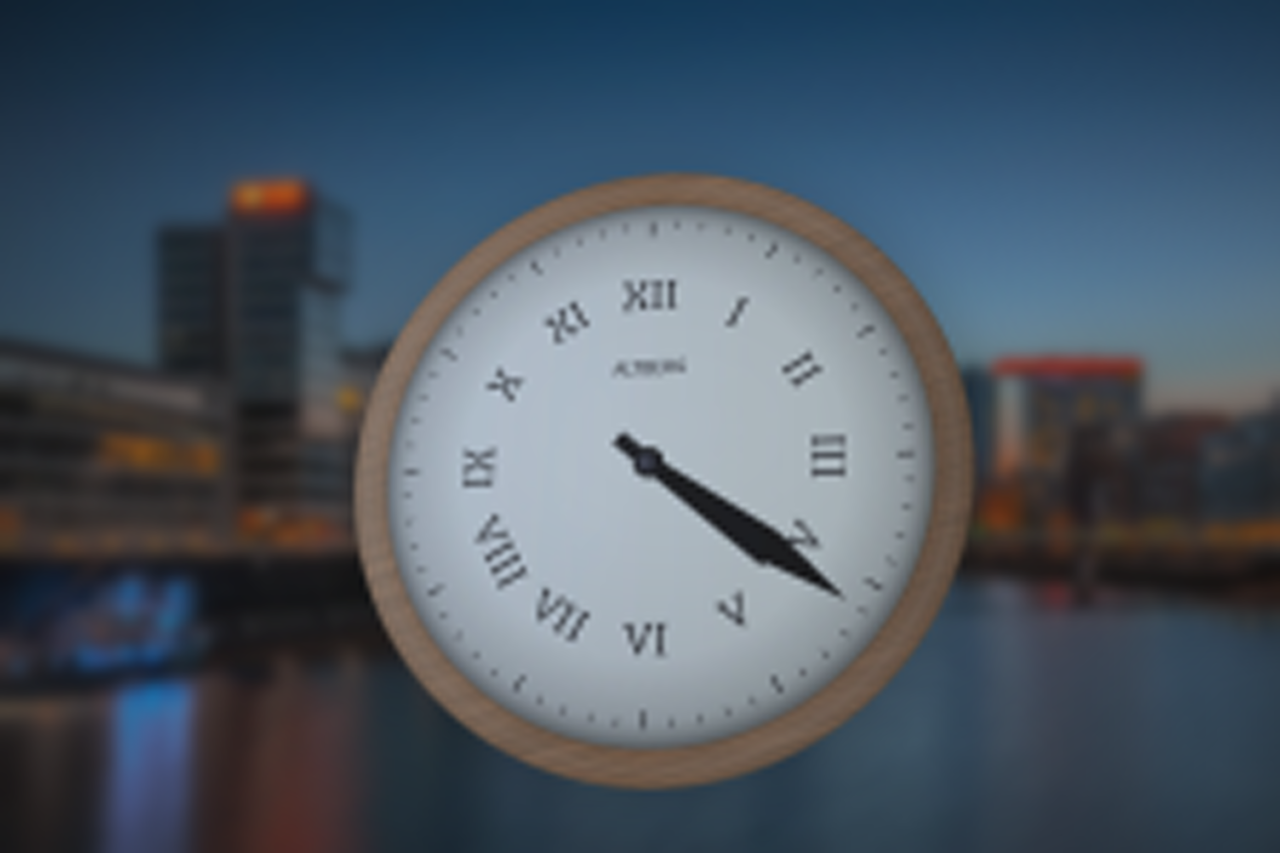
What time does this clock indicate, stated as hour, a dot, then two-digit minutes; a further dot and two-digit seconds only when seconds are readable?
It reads 4.21
